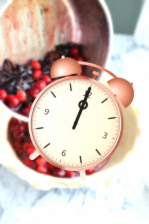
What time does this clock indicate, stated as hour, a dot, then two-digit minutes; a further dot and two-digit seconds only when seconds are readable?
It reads 12.00
